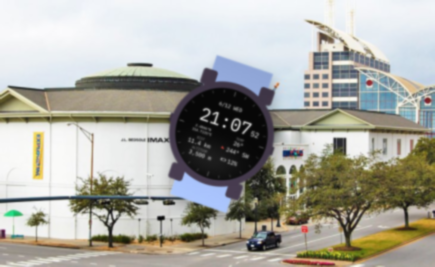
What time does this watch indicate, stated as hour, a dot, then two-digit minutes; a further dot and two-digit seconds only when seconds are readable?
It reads 21.07
